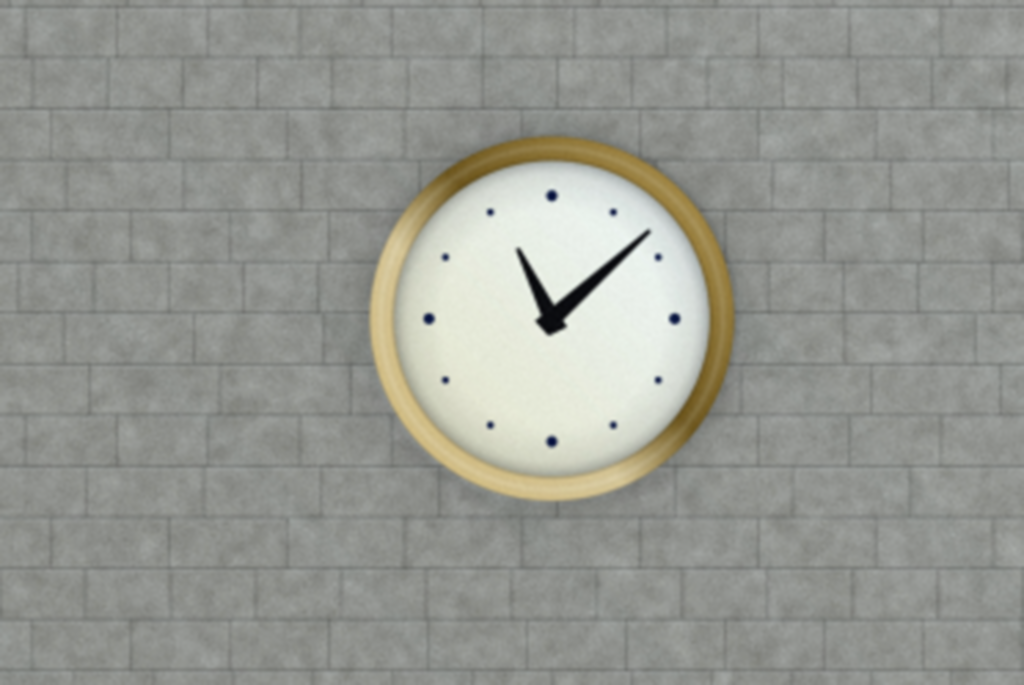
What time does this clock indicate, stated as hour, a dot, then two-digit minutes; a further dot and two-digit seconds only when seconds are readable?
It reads 11.08
